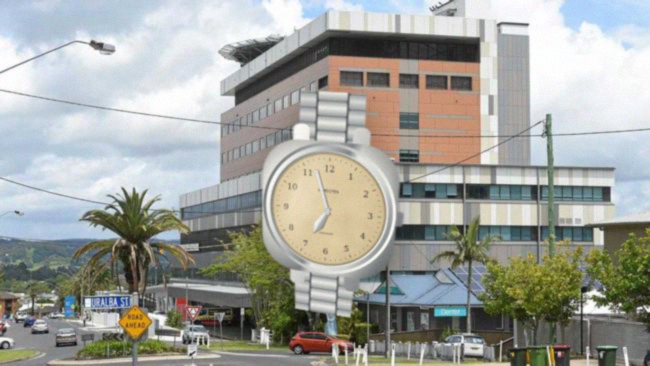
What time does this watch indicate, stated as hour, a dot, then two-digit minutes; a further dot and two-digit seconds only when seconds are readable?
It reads 6.57
